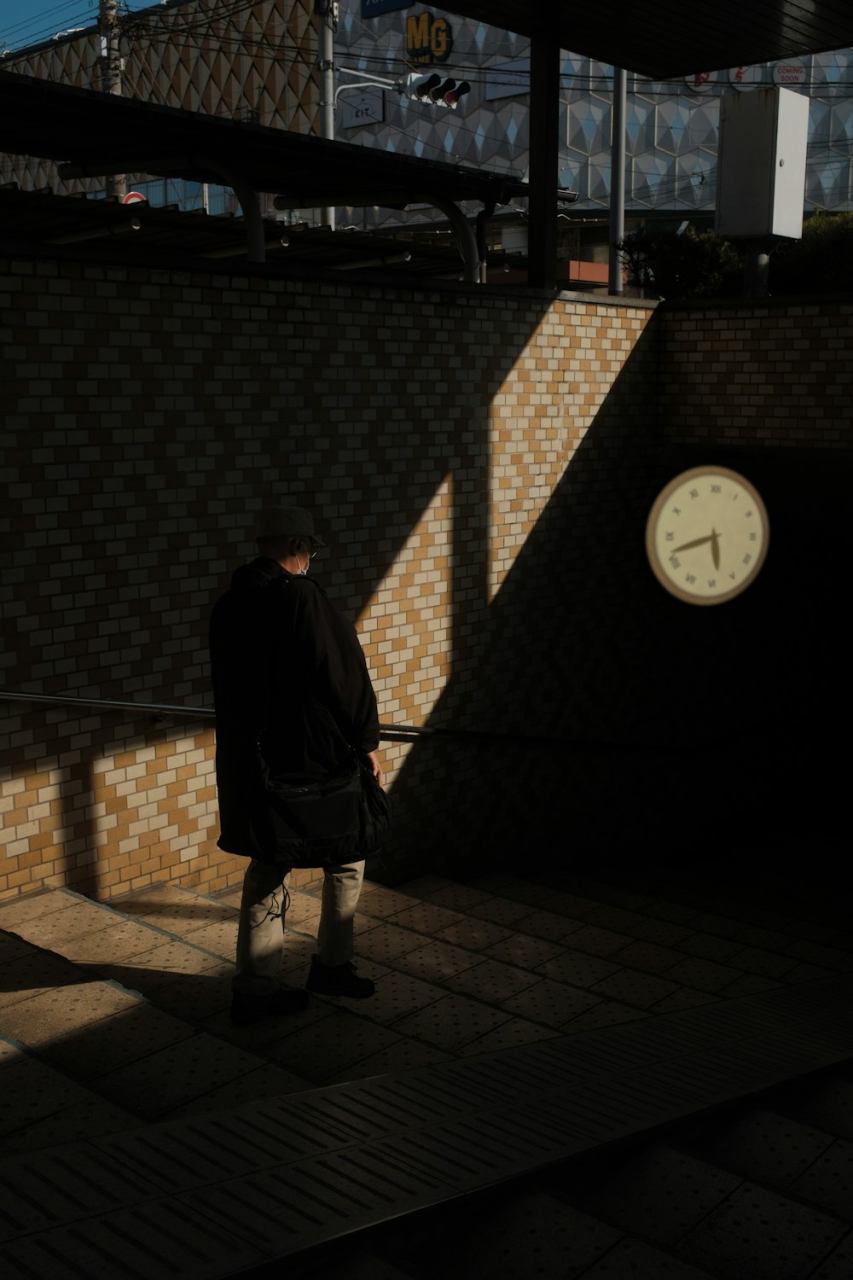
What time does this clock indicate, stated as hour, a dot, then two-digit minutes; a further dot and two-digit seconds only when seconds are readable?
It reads 5.42
